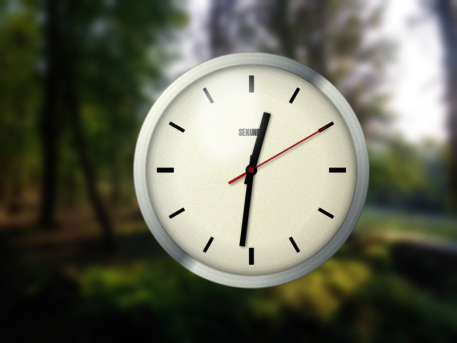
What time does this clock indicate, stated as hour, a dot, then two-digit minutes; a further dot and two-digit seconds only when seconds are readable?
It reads 12.31.10
